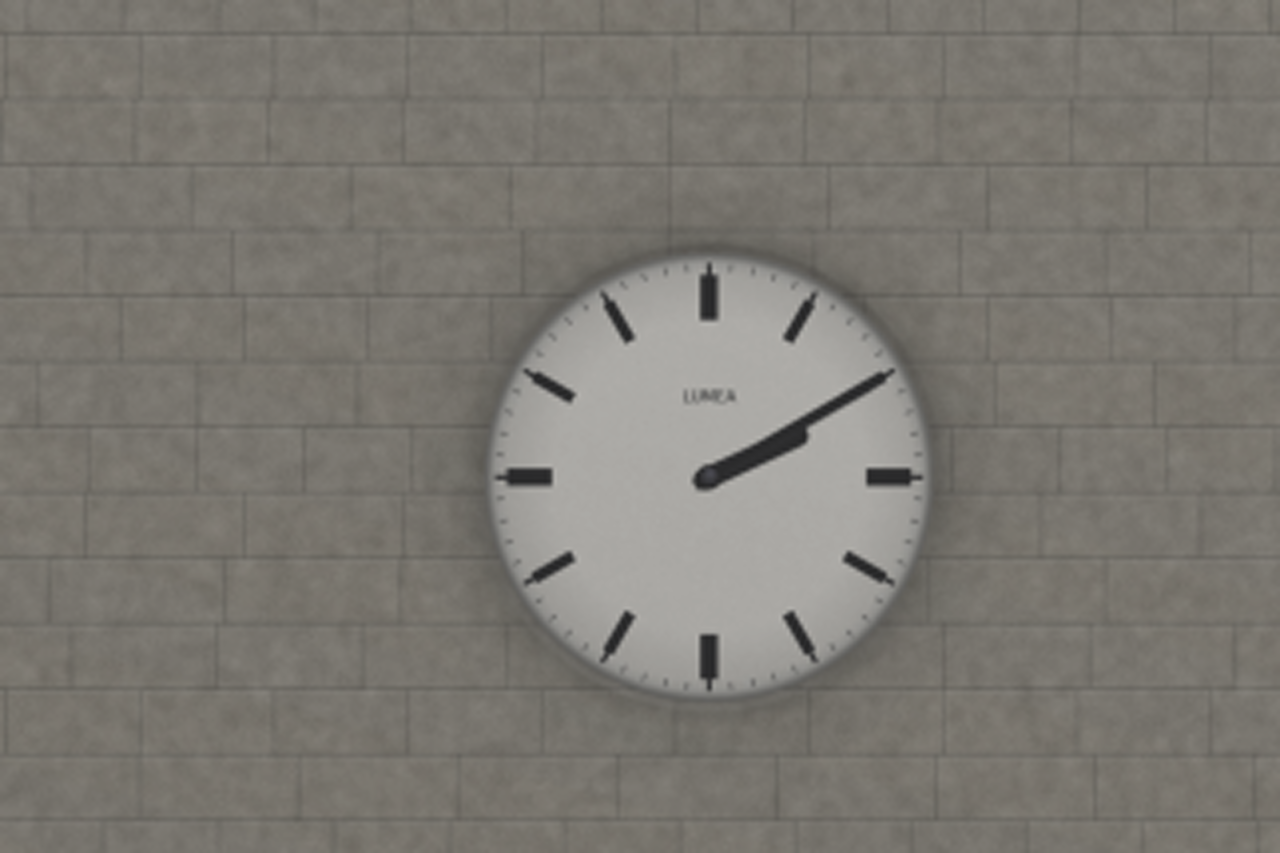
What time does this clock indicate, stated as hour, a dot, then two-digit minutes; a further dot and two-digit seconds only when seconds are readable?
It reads 2.10
